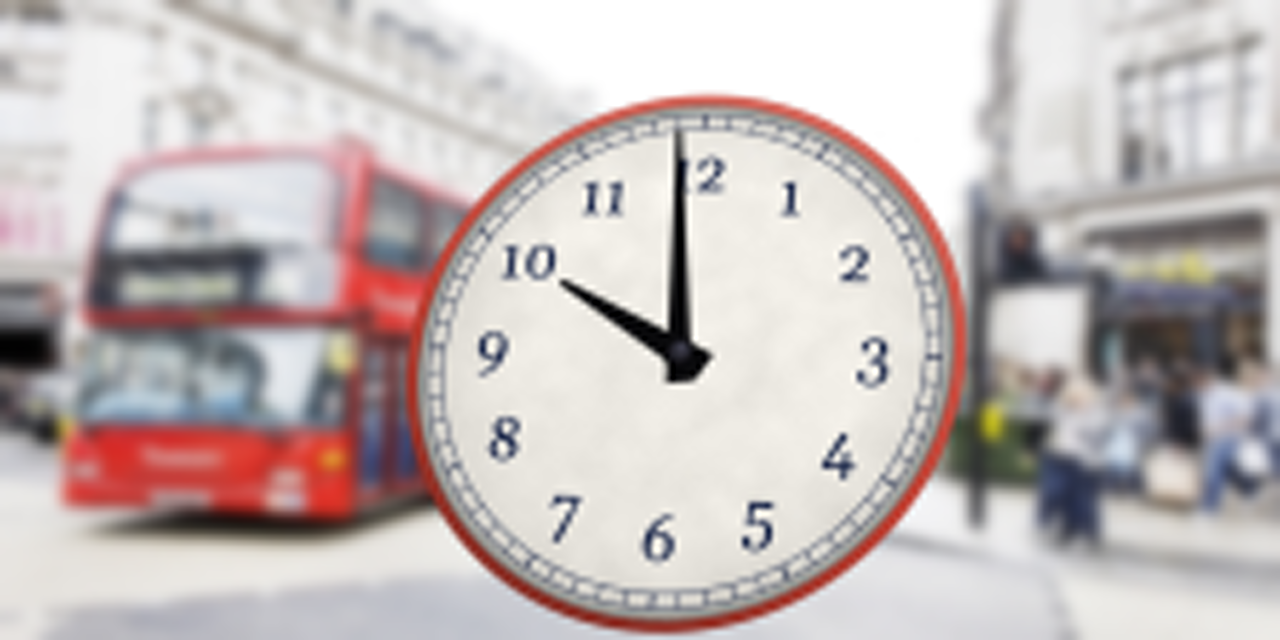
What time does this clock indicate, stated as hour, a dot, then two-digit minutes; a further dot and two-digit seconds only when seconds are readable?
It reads 9.59
